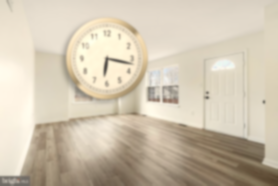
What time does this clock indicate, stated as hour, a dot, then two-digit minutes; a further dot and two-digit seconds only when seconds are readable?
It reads 6.17
